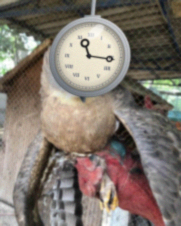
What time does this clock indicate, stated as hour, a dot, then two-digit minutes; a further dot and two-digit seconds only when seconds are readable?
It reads 11.16
